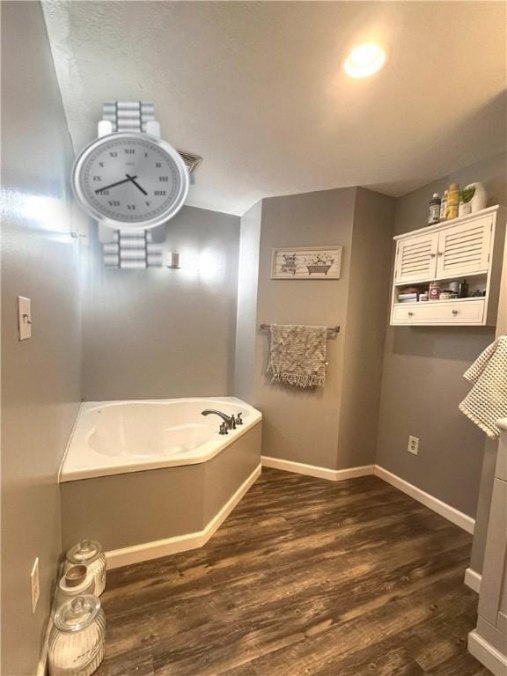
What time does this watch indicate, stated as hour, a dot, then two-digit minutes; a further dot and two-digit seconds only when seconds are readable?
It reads 4.41
